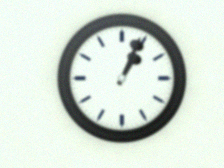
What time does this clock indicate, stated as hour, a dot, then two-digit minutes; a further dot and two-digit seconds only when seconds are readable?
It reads 1.04
